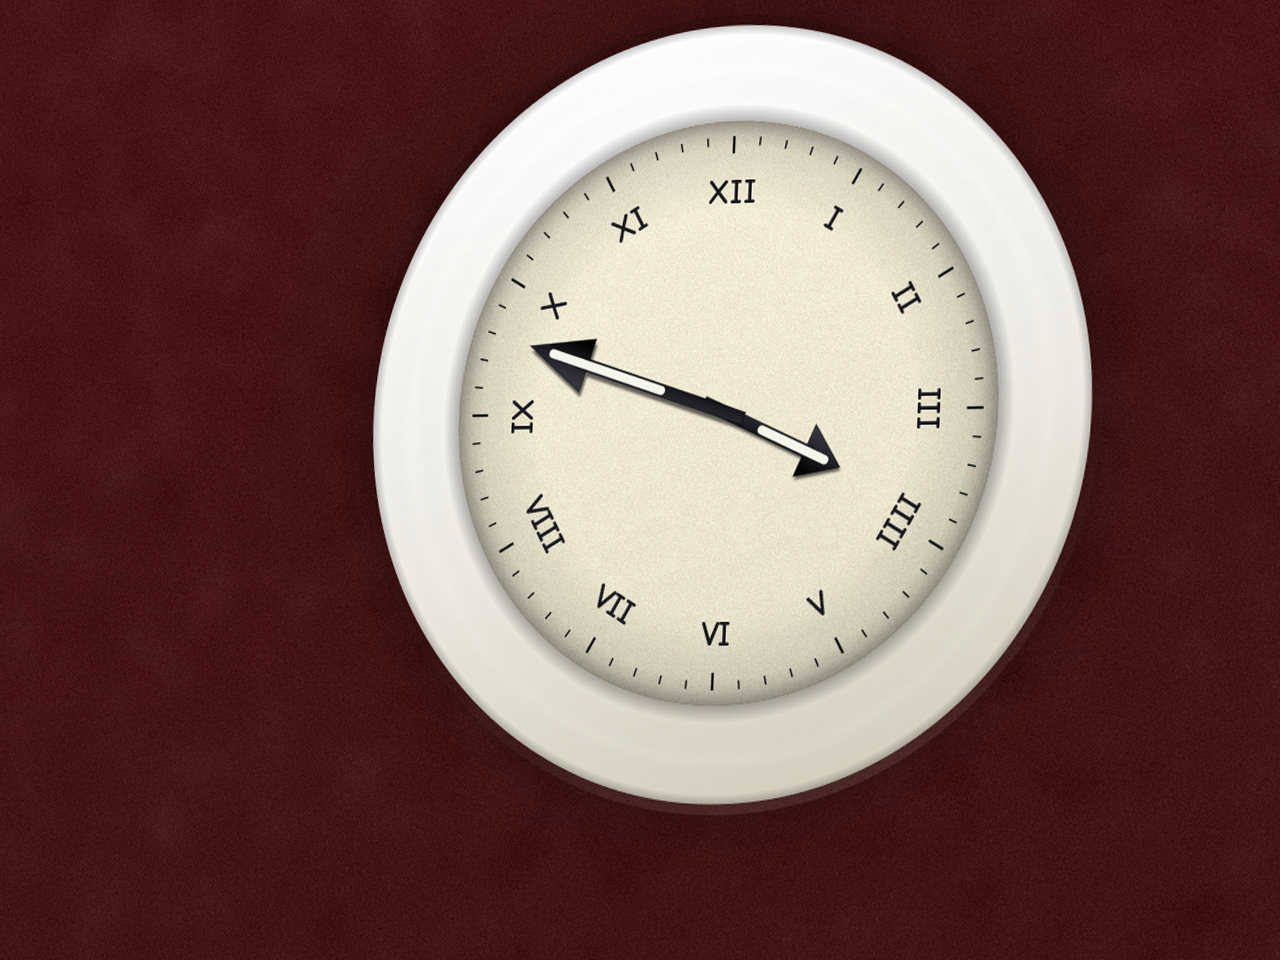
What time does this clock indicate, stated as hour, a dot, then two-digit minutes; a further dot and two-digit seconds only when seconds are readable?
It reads 3.48
